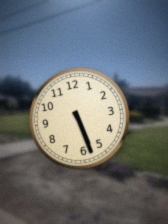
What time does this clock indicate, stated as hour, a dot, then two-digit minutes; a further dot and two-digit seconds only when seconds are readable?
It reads 5.28
